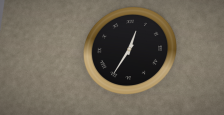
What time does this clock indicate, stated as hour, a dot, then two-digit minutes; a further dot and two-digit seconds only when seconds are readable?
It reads 12.35
